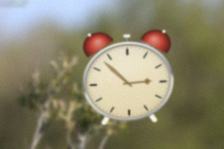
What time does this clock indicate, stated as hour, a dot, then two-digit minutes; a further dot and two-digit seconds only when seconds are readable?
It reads 2.53
